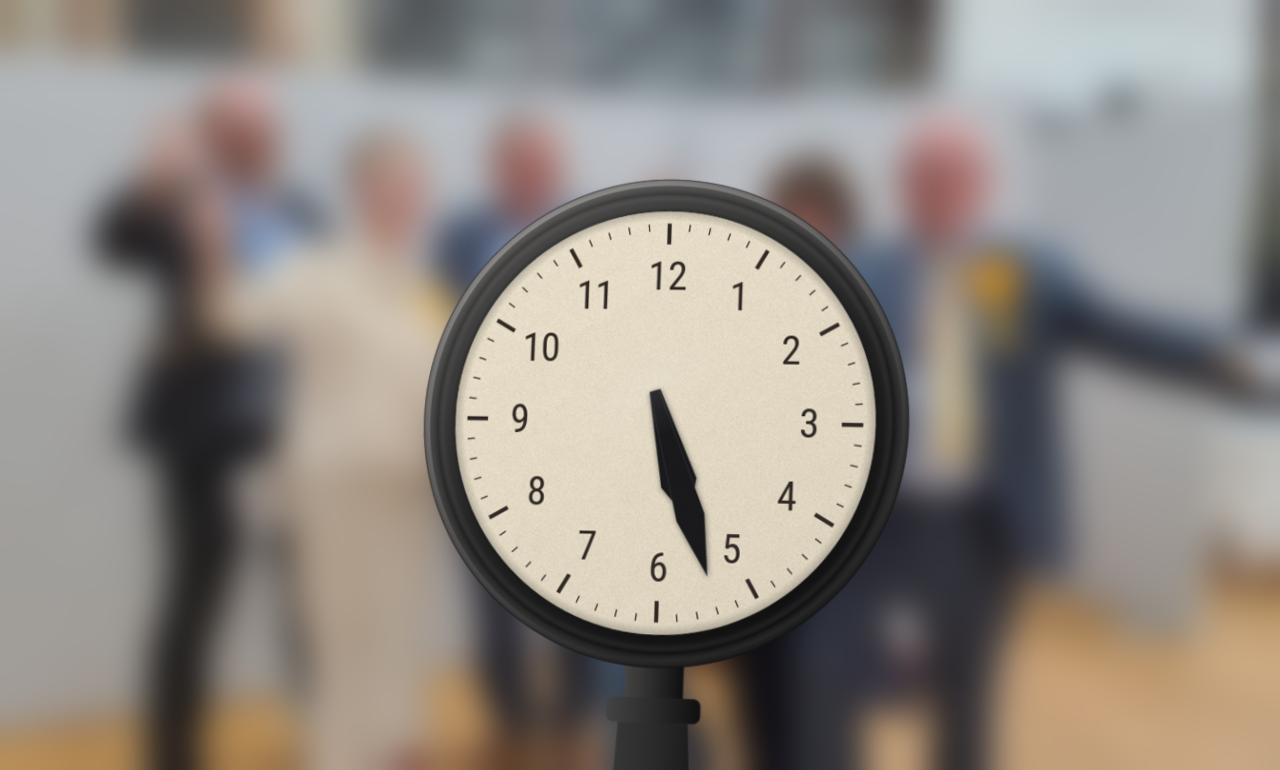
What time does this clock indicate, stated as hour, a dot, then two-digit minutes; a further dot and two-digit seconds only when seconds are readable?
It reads 5.27
